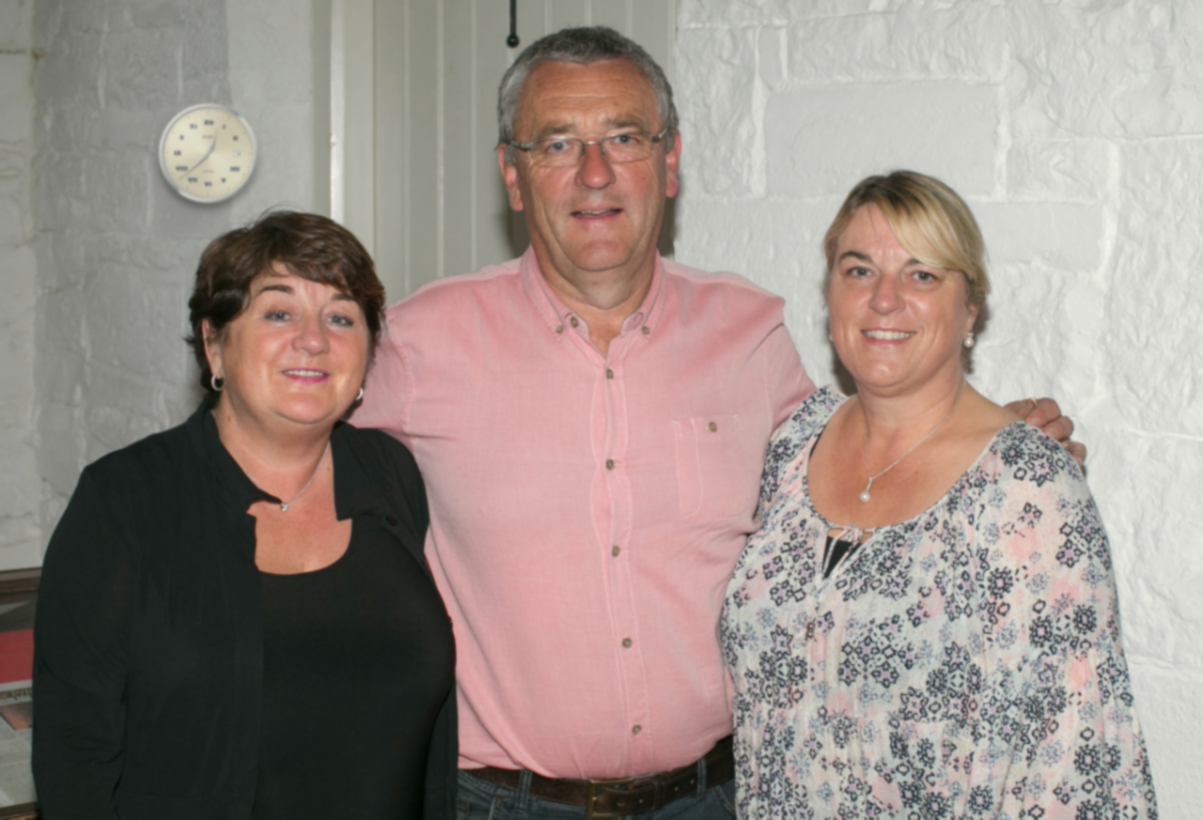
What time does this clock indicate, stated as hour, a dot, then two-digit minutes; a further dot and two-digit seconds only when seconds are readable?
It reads 12.38
